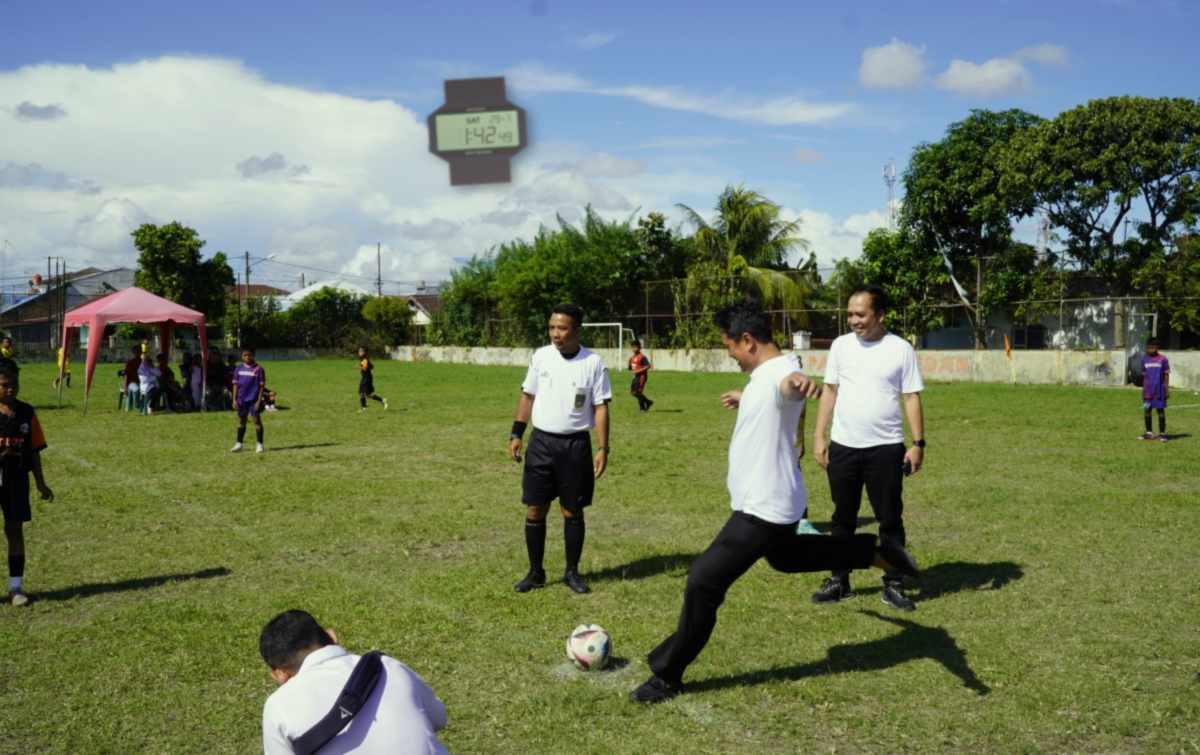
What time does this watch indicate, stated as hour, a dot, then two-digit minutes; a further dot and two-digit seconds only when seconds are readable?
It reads 1.42
